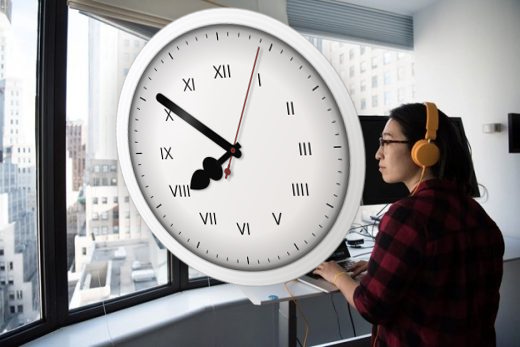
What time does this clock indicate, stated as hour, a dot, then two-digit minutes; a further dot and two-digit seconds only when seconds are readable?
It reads 7.51.04
